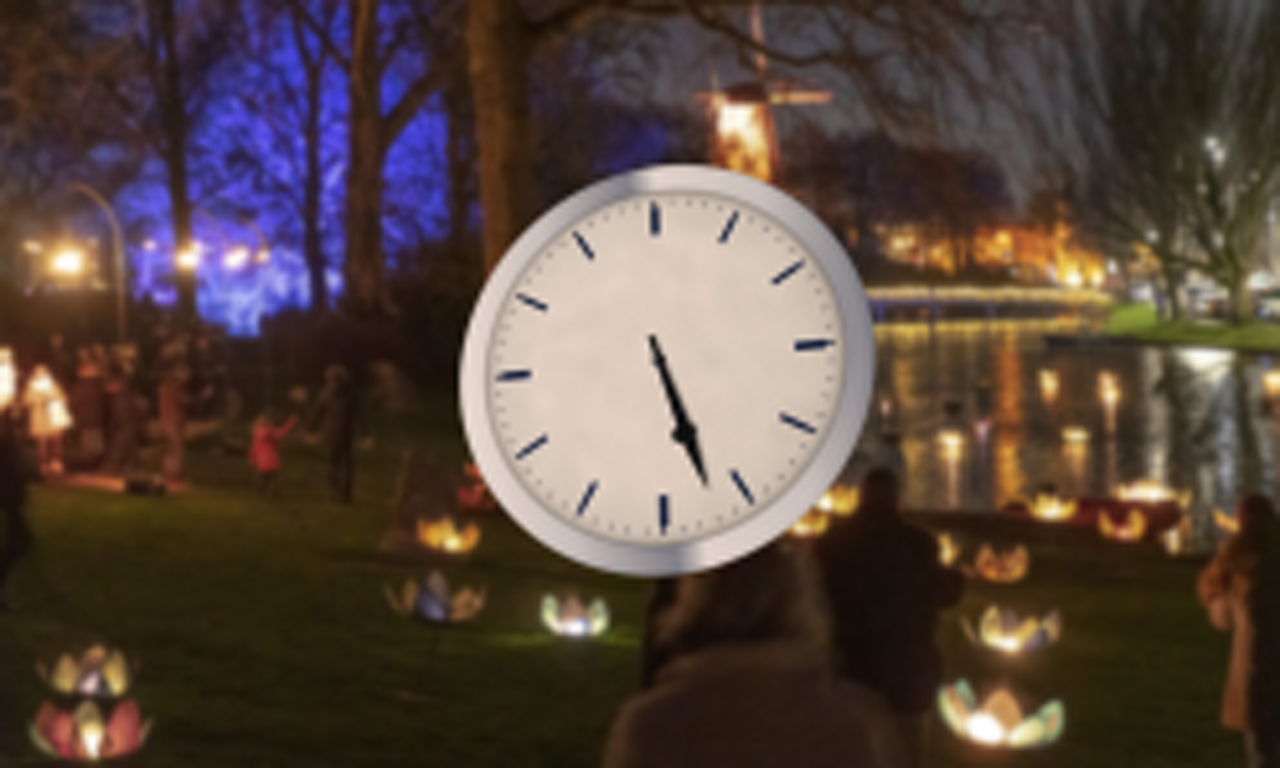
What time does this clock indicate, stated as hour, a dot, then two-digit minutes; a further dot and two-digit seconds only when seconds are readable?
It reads 5.27
